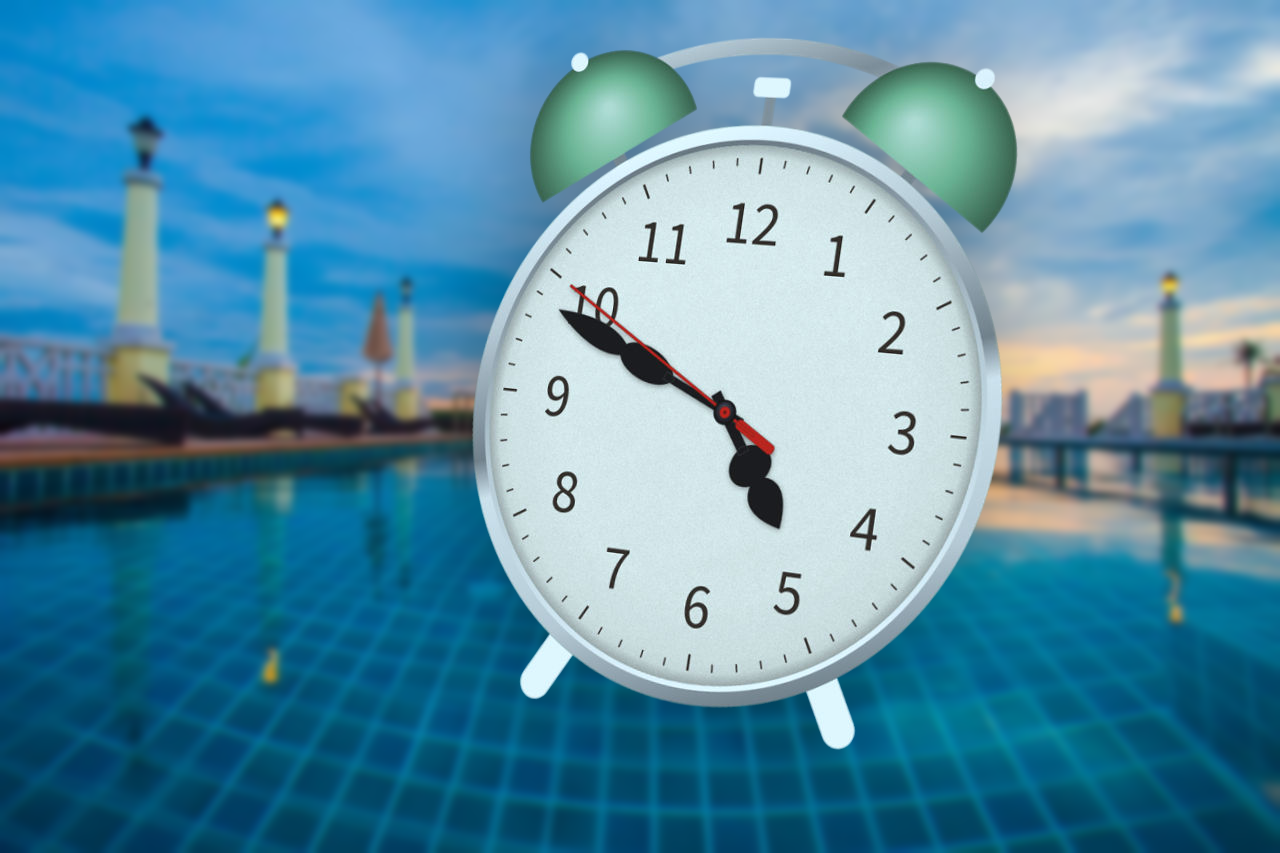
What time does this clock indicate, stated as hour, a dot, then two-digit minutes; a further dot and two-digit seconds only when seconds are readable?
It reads 4.48.50
